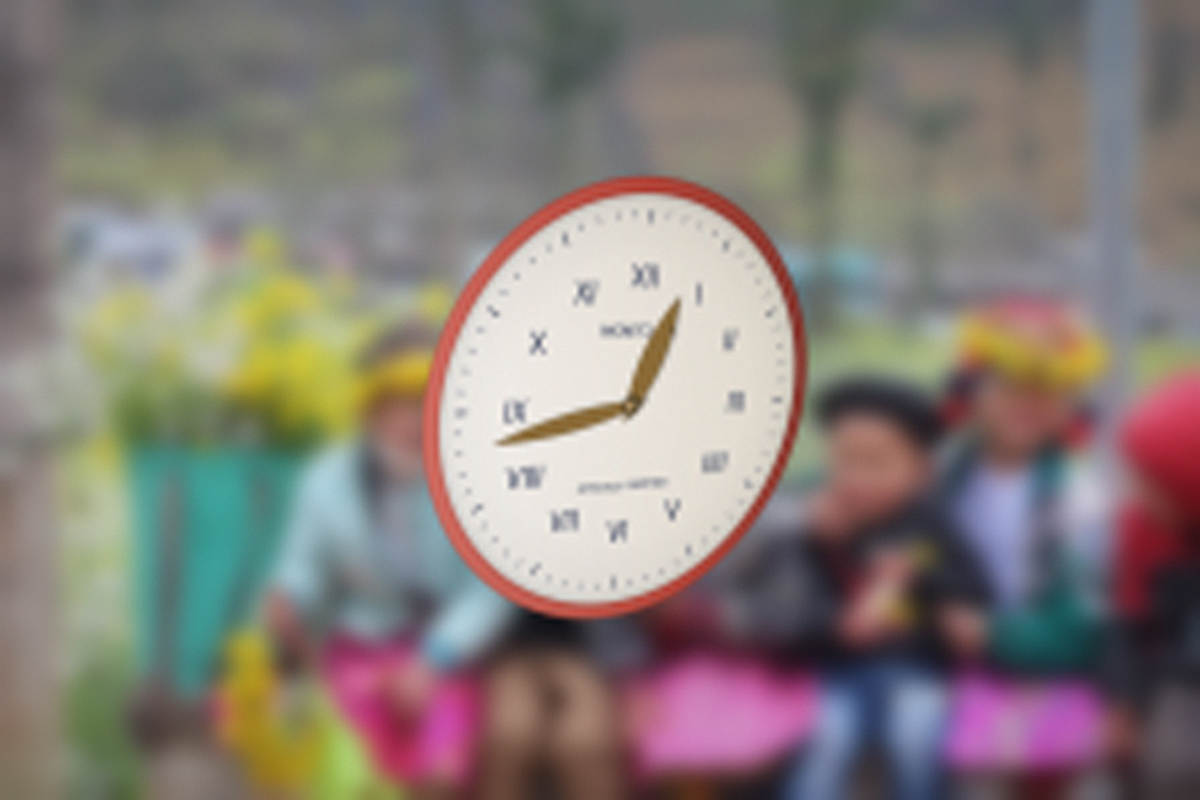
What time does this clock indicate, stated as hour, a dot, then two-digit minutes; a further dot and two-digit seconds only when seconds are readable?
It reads 12.43
